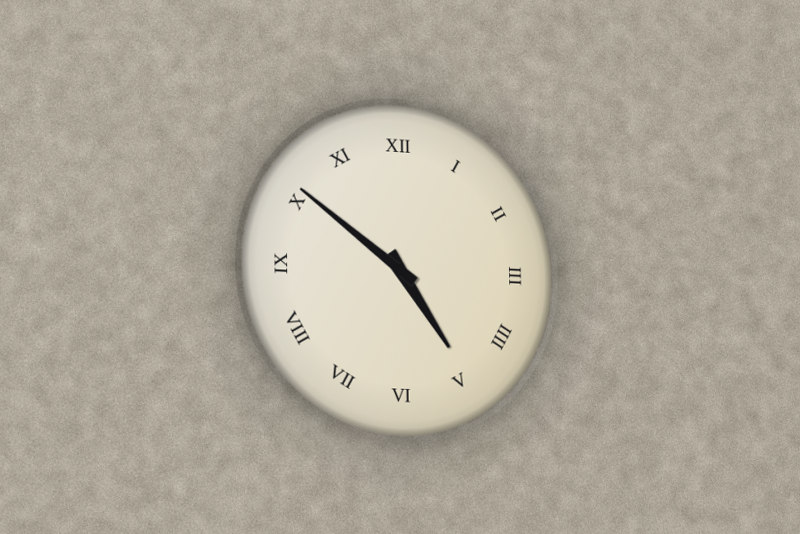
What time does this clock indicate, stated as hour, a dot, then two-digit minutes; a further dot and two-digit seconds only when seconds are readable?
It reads 4.51
